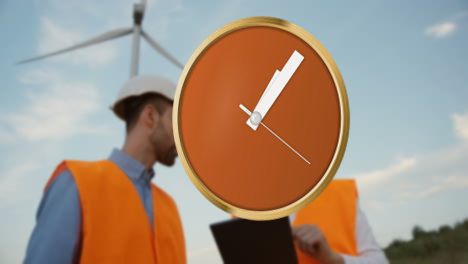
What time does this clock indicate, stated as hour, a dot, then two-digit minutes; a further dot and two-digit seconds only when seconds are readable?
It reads 1.06.21
